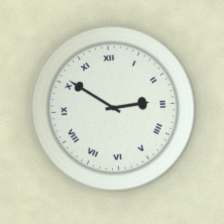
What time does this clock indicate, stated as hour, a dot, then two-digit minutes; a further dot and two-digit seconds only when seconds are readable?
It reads 2.51
